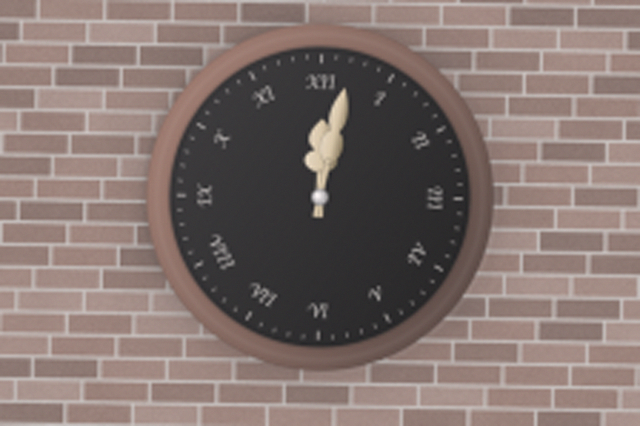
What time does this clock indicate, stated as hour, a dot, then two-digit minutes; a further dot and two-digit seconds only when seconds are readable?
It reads 12.02
